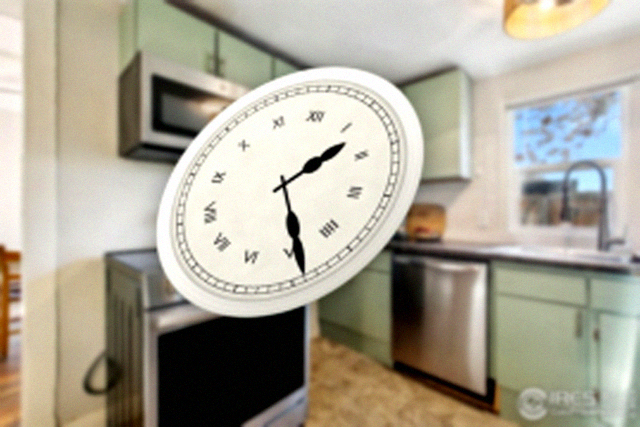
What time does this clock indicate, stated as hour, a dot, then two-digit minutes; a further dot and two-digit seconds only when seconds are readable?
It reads 1.24
